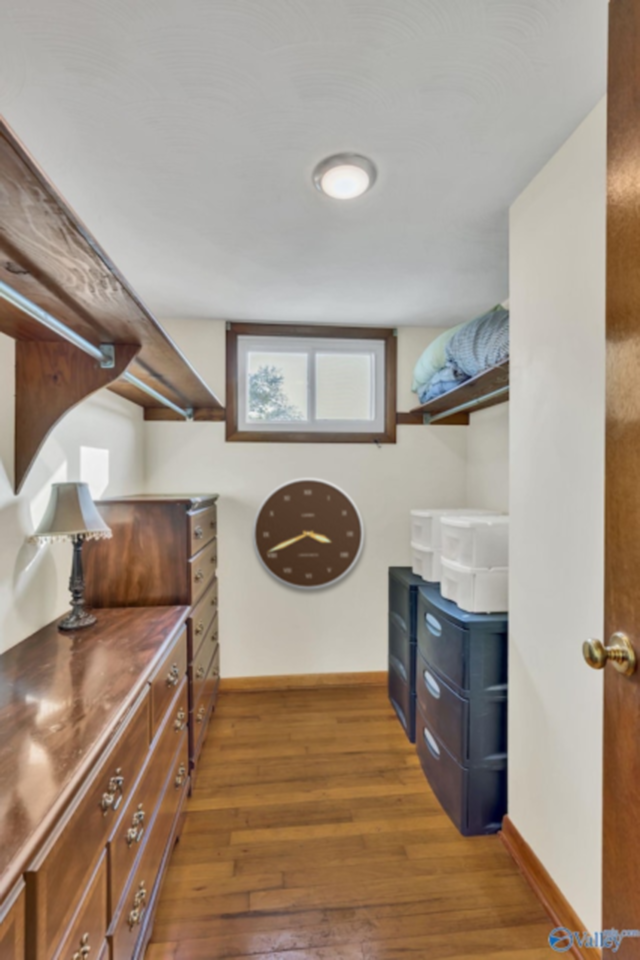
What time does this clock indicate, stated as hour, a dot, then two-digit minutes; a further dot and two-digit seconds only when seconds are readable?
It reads 3.41
